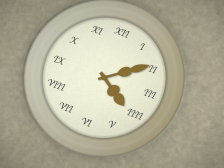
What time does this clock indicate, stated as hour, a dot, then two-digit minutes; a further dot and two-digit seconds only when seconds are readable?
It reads 4.09
